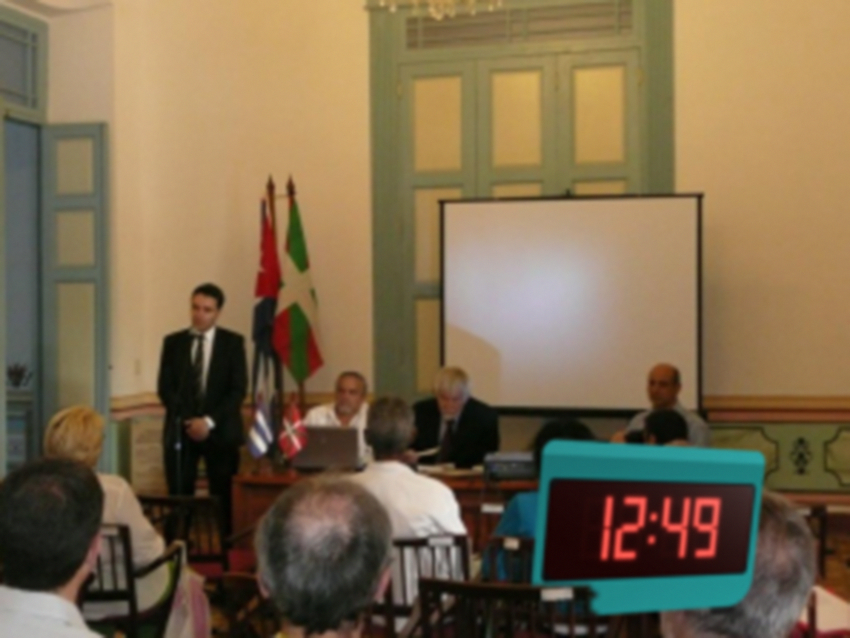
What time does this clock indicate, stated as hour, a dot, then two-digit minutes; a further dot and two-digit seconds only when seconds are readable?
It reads 12.49
